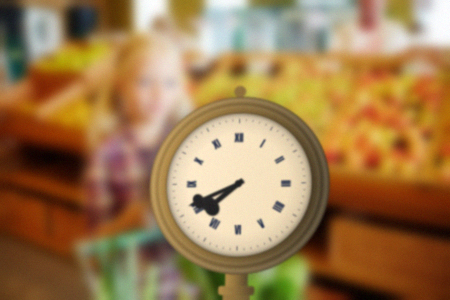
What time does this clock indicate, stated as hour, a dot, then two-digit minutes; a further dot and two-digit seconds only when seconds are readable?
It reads 7.41
